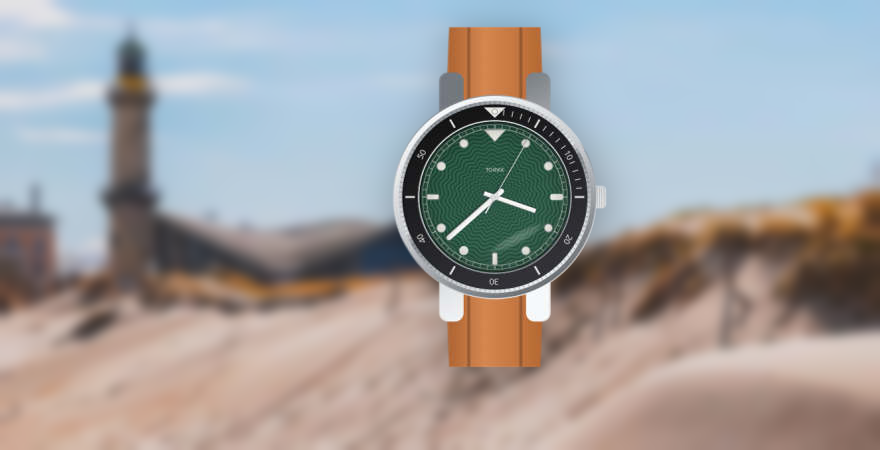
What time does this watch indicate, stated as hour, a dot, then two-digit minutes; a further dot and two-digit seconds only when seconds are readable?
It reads 3.38.05
